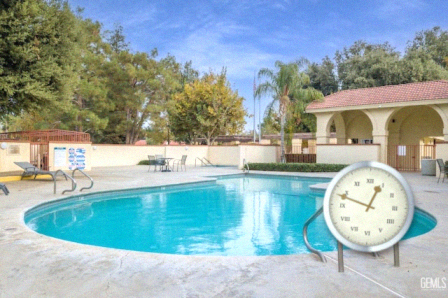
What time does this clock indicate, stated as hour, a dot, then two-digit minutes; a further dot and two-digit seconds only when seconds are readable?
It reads 12.48
